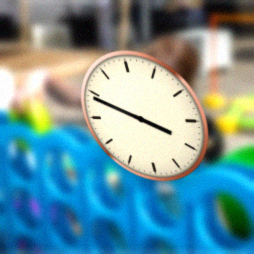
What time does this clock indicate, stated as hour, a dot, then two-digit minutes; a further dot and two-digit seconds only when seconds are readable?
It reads 3.49
